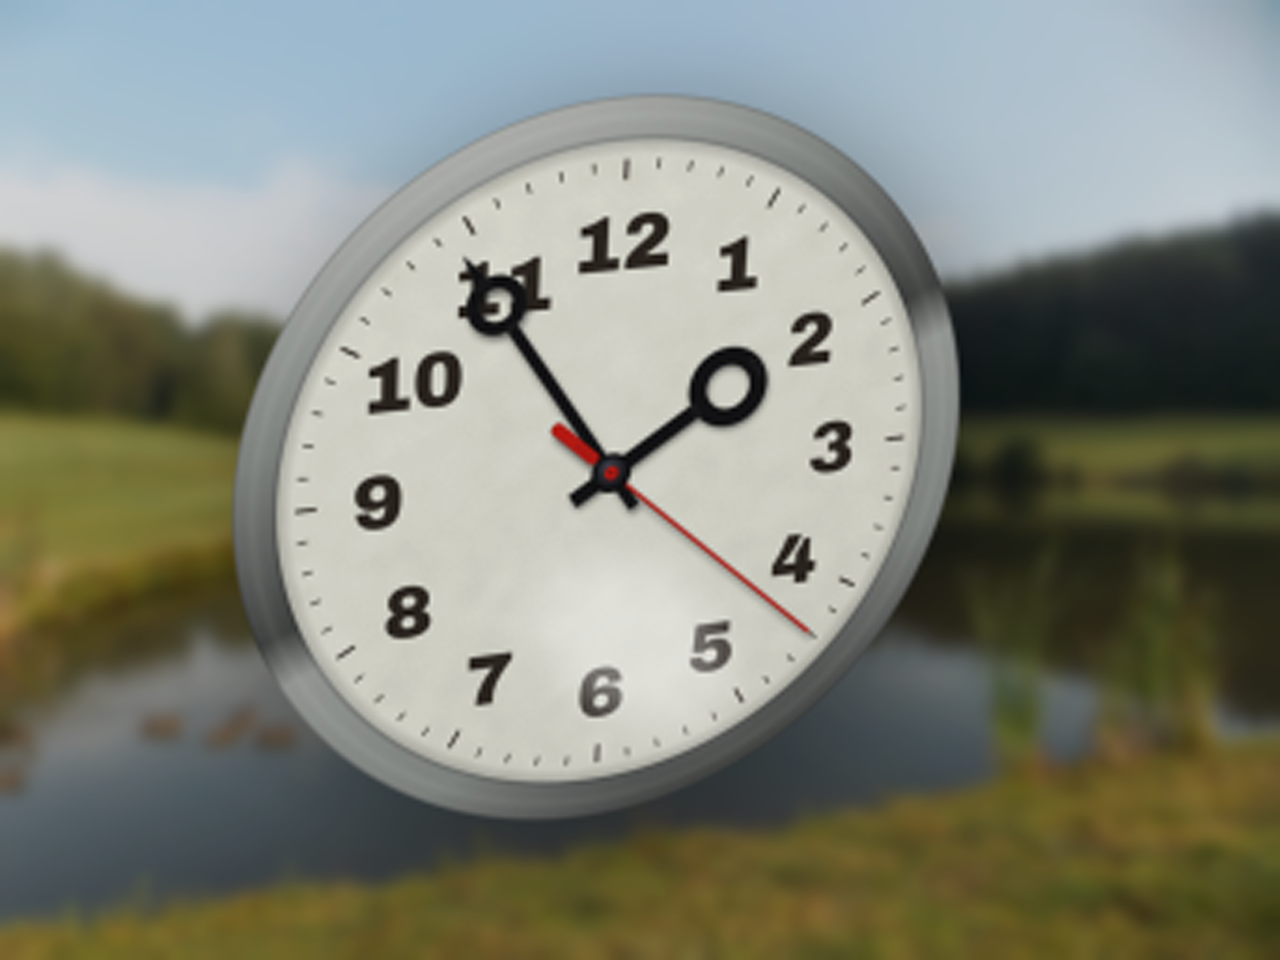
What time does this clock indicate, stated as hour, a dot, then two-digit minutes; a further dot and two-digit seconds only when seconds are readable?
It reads 1.54.22
